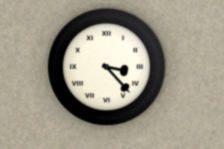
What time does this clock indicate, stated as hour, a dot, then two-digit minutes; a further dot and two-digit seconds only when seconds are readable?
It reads 3.23
